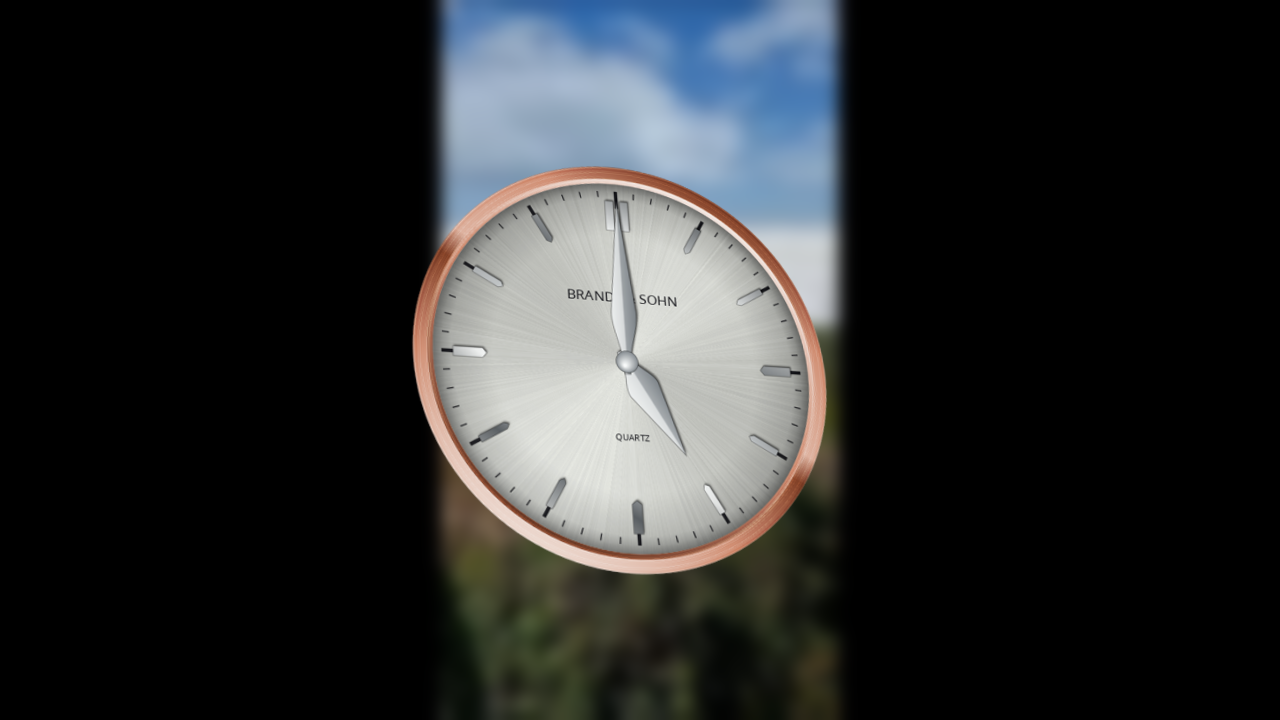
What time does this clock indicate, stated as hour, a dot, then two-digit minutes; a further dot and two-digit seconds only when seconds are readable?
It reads 5.00
